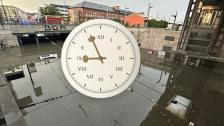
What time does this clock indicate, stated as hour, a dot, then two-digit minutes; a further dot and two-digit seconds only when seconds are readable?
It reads 8.56
